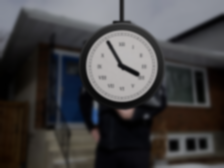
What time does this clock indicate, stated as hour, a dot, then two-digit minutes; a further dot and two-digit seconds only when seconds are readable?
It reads 3.55
